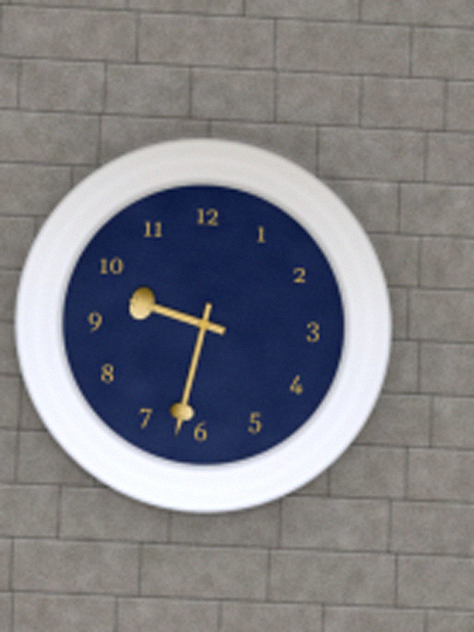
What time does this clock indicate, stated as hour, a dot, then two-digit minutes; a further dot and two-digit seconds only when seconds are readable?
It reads 9.32
